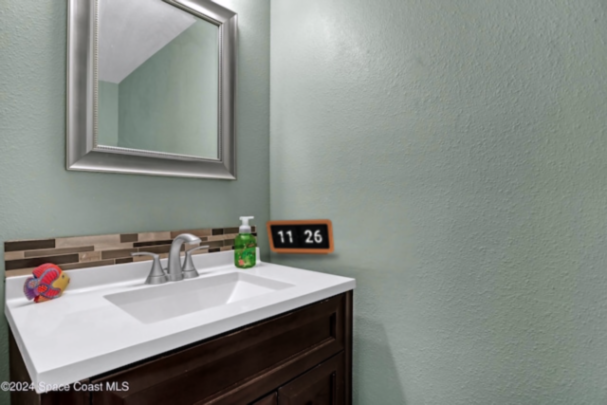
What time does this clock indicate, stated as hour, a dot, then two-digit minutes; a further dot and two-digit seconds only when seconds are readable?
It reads 11.26
